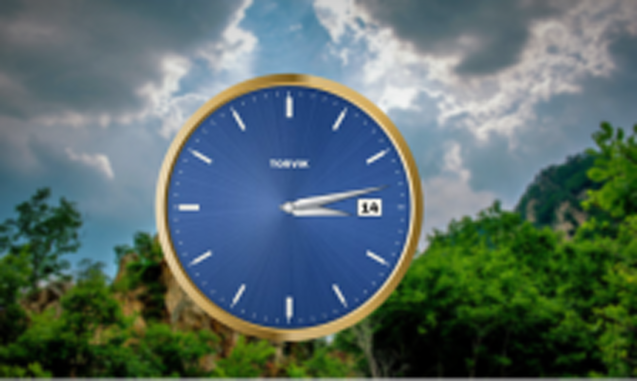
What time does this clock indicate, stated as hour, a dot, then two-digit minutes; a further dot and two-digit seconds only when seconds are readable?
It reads 3.13
